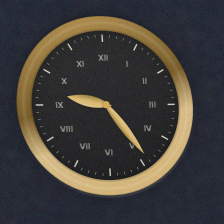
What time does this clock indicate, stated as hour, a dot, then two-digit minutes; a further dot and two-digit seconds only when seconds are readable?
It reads 9.24
